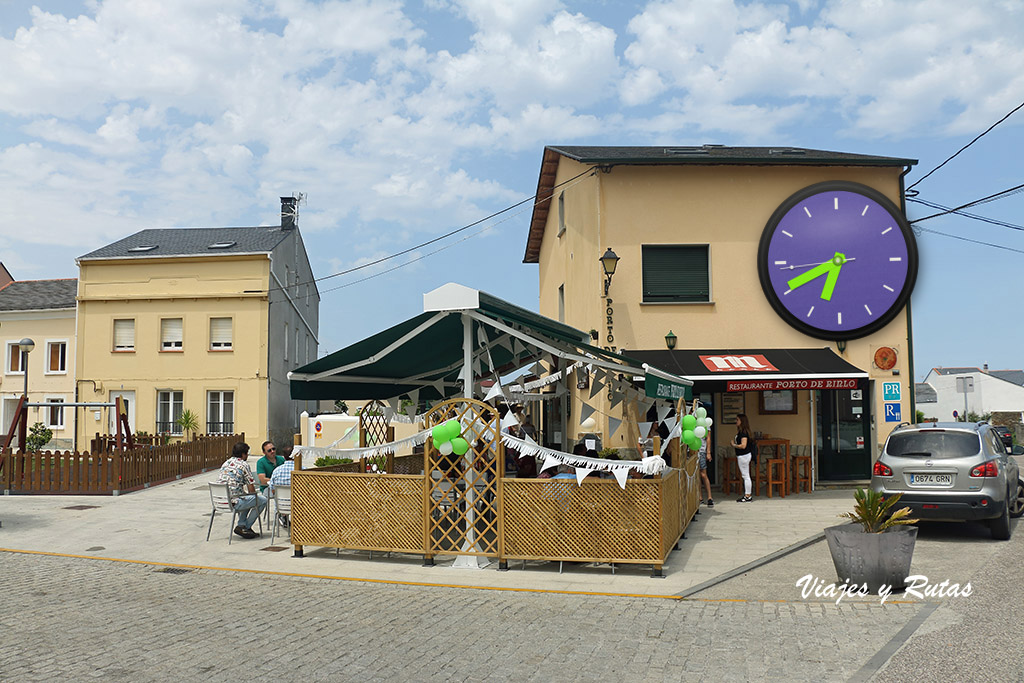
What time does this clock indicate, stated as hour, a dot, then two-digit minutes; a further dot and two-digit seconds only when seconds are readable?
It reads 6.40.44
